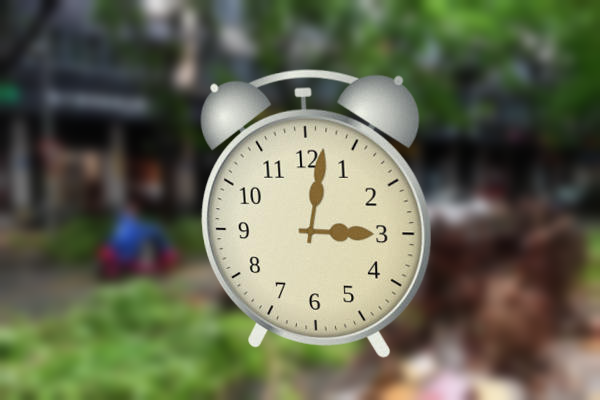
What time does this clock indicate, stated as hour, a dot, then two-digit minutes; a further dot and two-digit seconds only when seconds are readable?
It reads 3.02
